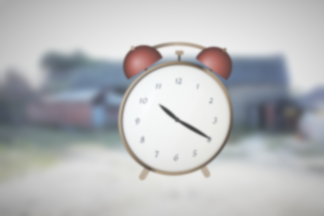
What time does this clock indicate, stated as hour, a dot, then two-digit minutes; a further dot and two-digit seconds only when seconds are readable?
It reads 10.20
